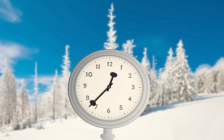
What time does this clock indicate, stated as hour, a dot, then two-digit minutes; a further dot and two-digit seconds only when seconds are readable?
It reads 12.37
